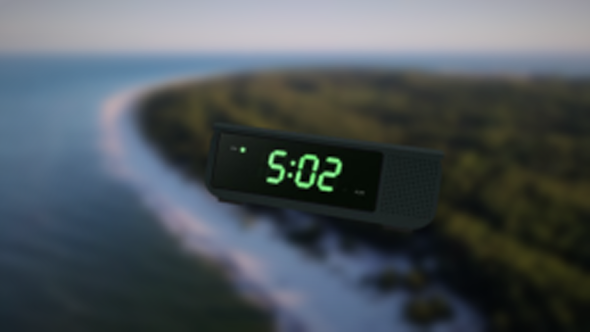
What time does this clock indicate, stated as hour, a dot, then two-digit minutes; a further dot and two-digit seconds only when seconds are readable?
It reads 5.02
